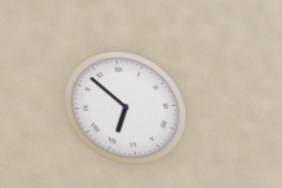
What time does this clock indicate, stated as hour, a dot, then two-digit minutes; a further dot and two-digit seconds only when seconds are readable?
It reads 6.53
